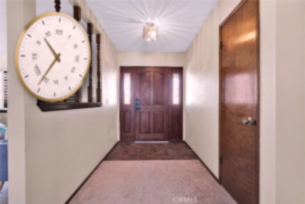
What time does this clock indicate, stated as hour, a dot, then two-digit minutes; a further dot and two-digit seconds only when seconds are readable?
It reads 10.36
